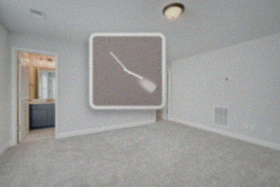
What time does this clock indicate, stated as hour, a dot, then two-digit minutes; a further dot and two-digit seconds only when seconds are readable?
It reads 3.53
